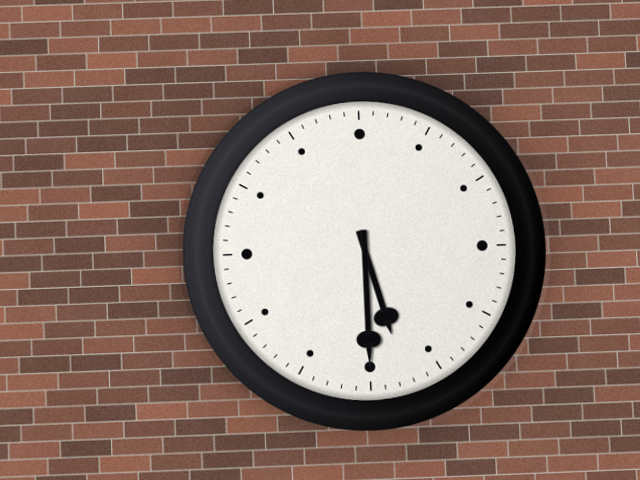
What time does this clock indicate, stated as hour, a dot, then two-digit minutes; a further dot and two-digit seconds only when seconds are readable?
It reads 5.30
